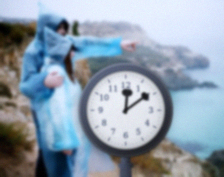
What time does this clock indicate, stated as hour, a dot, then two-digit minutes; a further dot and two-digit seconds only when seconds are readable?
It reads 12.09
